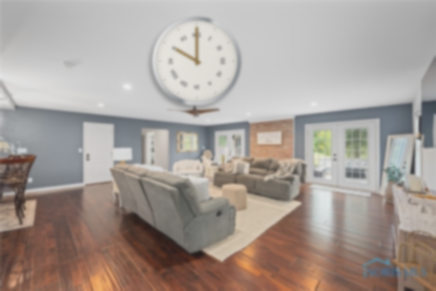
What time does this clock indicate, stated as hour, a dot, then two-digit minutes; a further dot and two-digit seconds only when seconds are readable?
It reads 10.00
